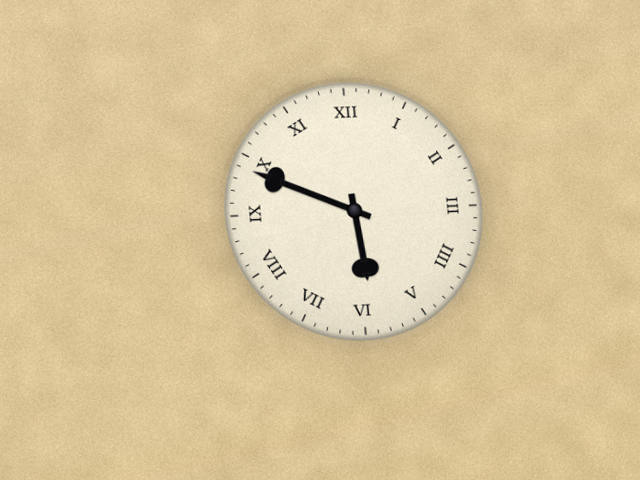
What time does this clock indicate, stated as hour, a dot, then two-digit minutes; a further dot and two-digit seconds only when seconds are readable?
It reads 5.49
